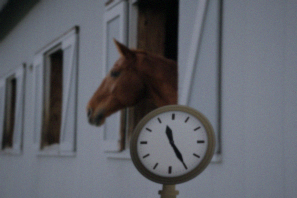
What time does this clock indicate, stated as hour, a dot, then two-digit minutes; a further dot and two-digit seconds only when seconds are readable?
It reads 11.25
